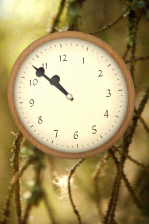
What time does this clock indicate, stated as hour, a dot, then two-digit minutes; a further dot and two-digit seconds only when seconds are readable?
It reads 10.53
